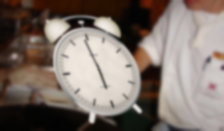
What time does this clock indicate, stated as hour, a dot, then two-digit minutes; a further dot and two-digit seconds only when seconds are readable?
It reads 5.59
